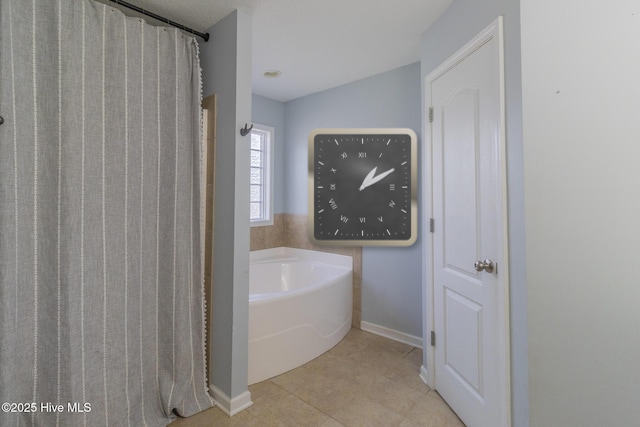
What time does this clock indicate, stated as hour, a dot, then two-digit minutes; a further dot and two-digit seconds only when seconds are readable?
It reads 1.10
